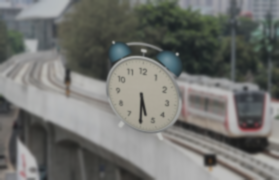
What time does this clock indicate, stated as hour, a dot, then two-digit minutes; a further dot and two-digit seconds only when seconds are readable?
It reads 5.30
